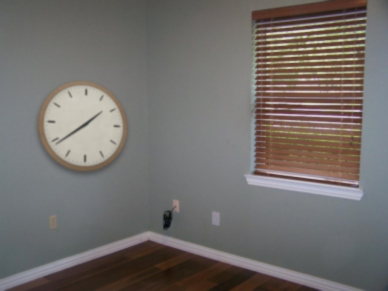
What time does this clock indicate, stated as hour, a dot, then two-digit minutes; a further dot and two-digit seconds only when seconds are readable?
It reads 1.39
